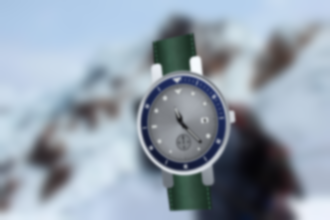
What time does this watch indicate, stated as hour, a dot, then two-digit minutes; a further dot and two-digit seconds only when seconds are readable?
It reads 11.23
